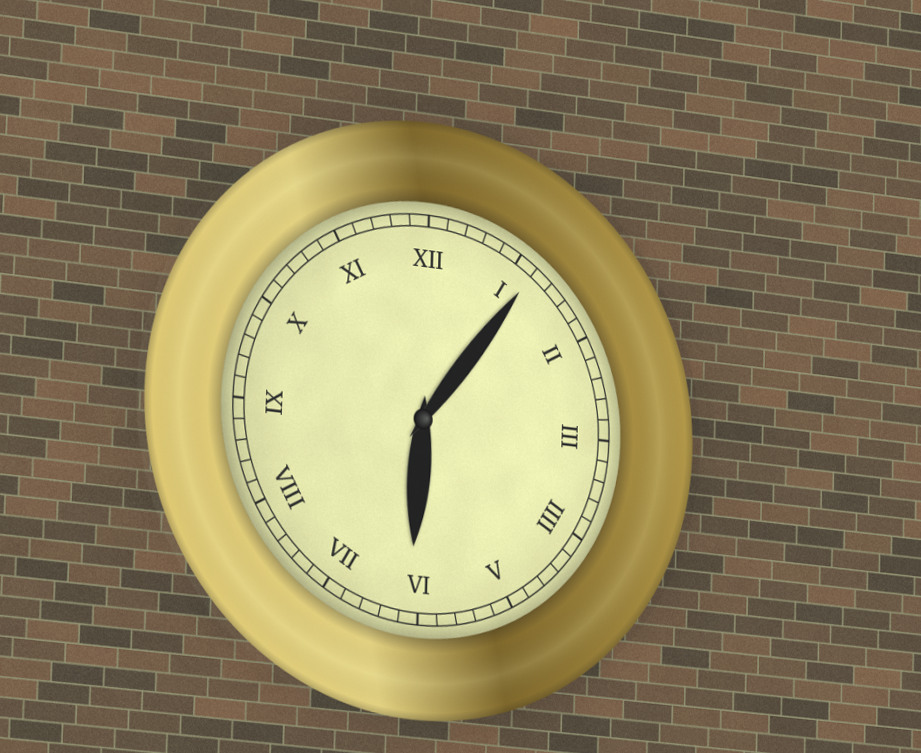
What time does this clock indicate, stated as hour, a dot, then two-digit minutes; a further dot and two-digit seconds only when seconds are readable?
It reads 6.06
